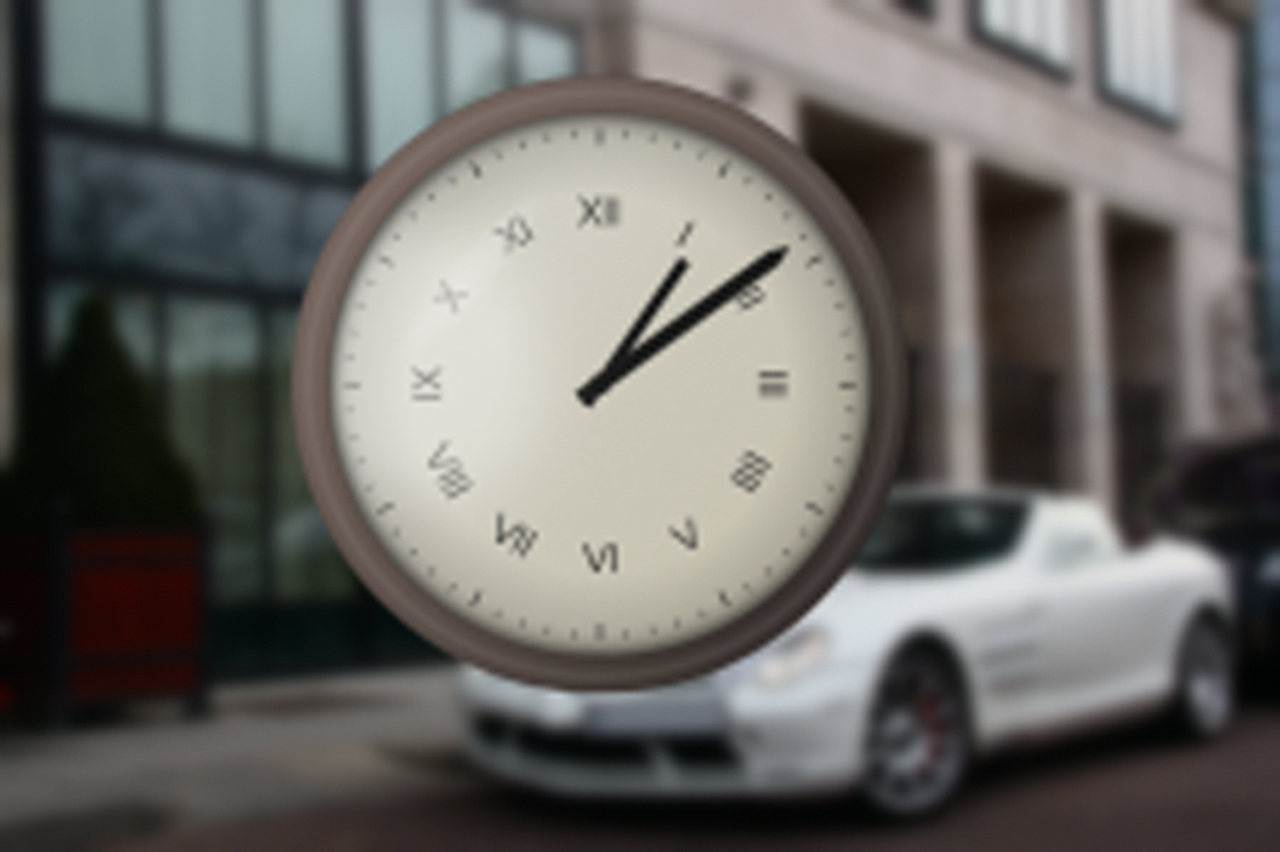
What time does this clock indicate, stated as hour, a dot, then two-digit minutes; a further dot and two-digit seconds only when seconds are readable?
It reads 1.09
